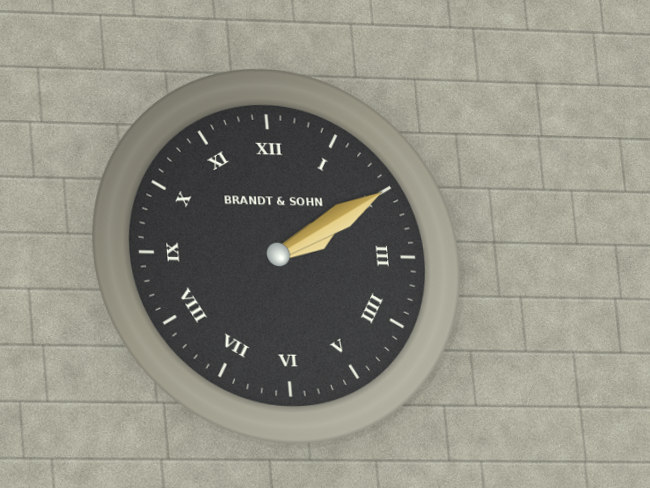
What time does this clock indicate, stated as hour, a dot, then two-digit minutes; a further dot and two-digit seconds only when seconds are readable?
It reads 2.10
